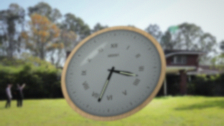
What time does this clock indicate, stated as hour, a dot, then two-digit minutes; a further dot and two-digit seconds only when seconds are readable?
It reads 3.33
